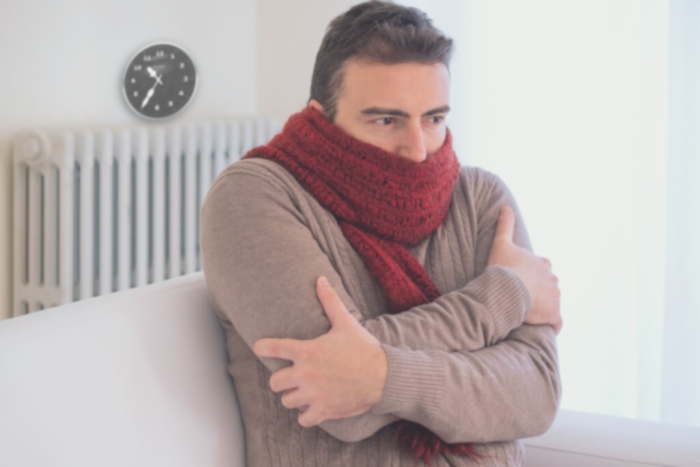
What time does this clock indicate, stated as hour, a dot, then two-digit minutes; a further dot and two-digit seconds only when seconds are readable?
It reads 10.35
